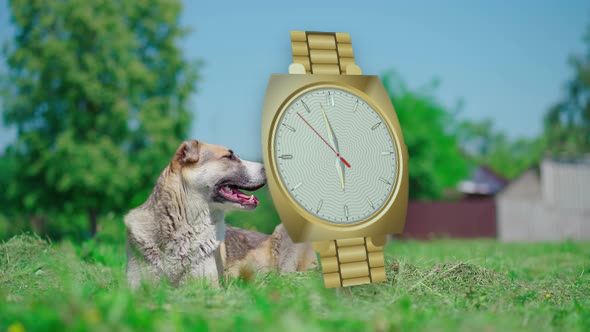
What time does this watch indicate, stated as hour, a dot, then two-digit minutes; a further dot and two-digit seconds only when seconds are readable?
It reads 5.57.53
